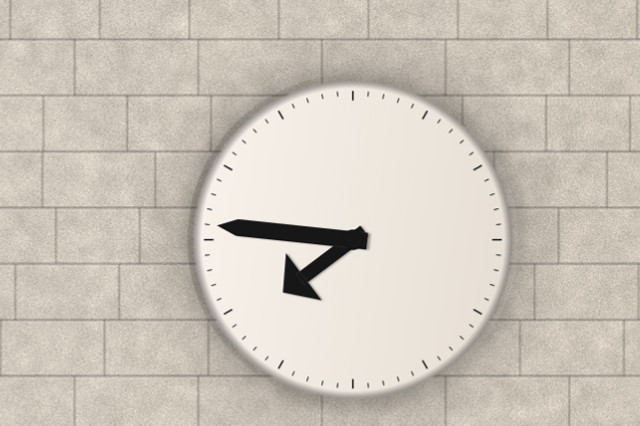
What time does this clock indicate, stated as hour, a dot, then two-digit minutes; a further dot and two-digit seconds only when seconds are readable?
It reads 7.46
